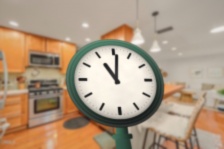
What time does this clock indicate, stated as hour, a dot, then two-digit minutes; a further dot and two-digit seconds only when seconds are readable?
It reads 11.01
